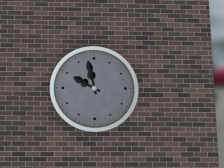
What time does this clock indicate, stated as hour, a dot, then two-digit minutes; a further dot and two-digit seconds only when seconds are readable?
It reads 9.58
